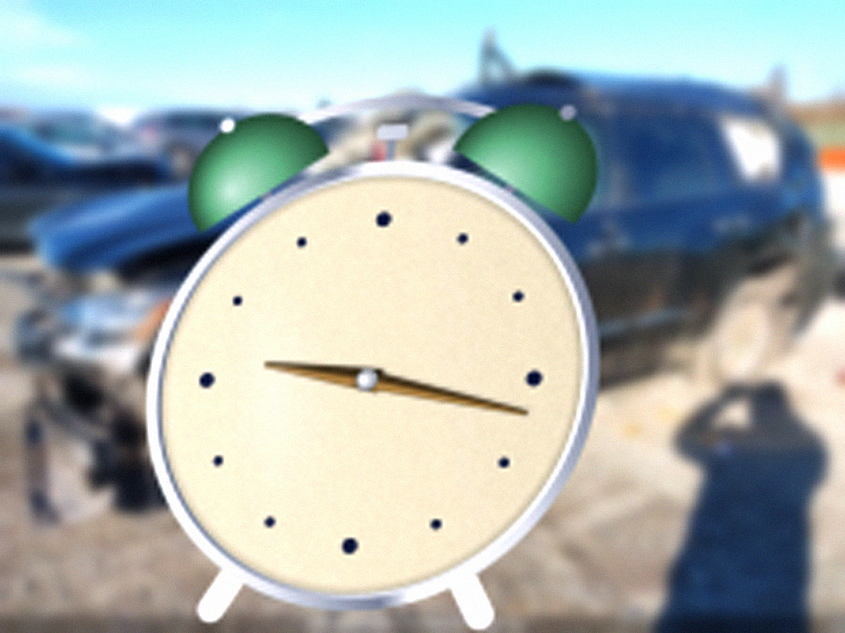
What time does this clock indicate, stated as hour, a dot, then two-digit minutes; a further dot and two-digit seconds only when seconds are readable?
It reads 9.17
